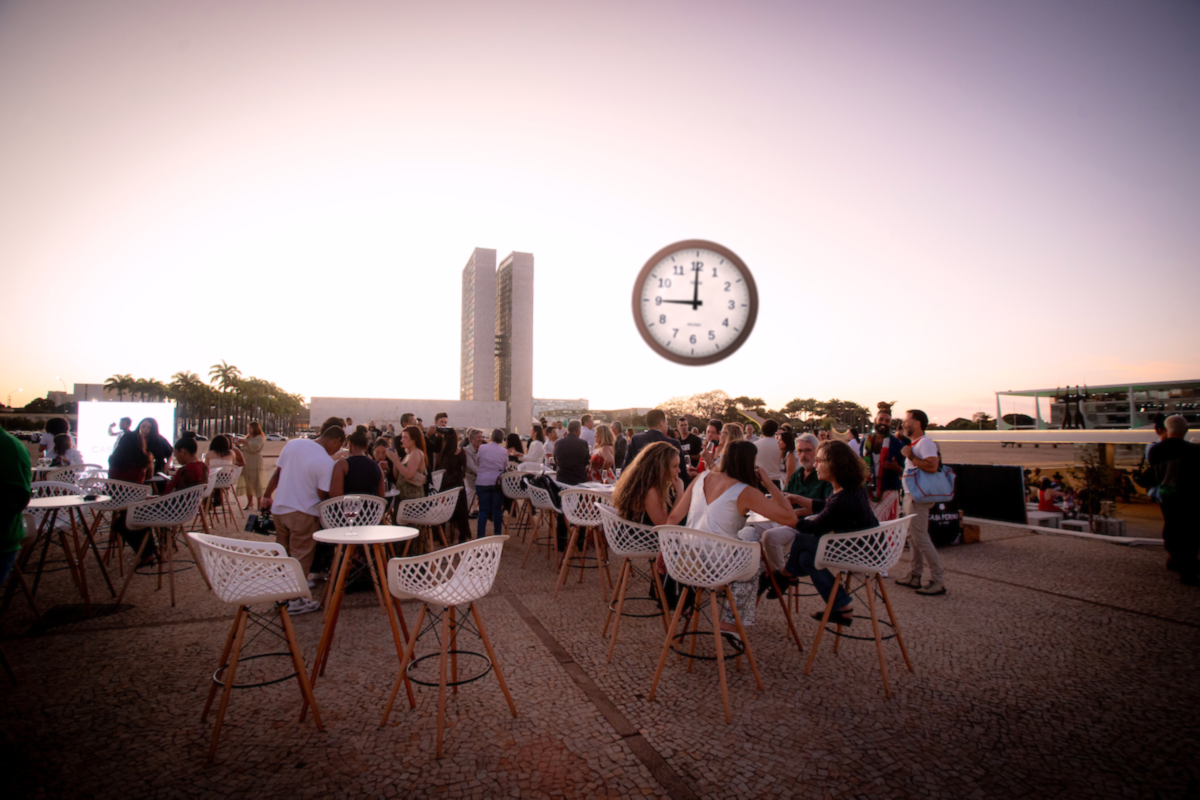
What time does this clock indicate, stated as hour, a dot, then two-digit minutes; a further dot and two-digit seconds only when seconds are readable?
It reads 9.00
